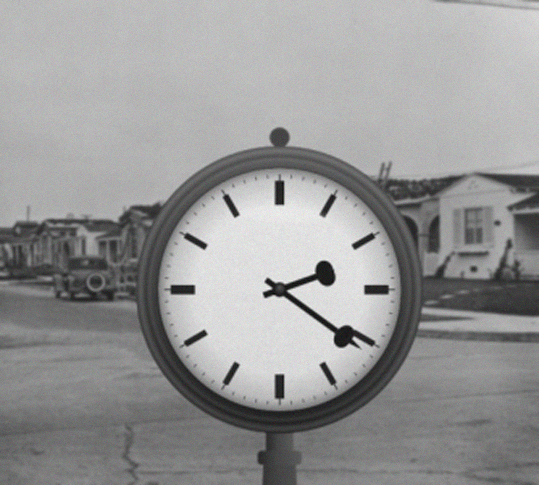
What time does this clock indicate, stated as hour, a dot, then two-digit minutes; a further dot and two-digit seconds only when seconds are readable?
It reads 2.21
